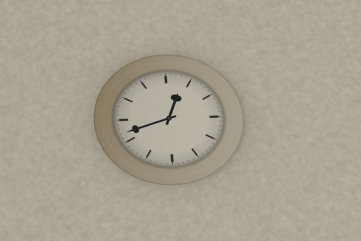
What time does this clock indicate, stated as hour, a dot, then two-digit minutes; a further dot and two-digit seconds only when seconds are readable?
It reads 12.42
